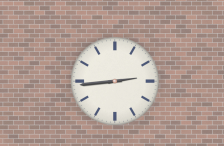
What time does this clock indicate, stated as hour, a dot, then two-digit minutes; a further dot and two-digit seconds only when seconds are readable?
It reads 2.44
